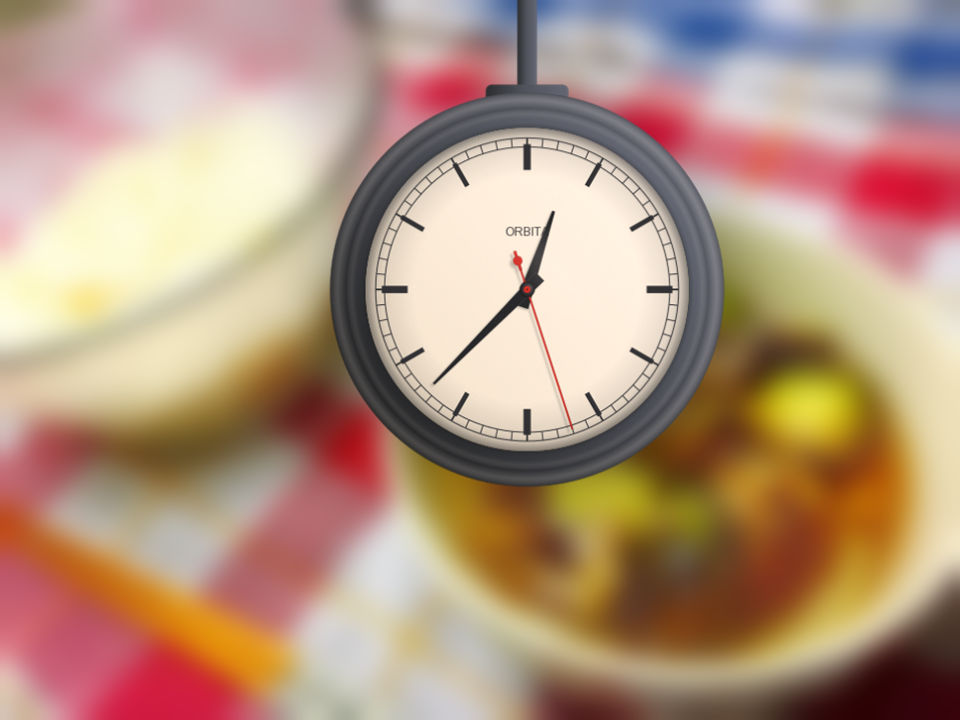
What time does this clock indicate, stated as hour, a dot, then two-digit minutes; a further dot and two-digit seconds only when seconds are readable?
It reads 12.37.27
